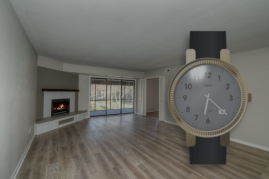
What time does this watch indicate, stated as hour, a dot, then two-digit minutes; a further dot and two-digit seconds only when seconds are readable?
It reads 6.22
